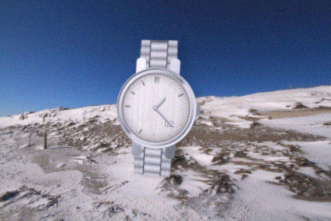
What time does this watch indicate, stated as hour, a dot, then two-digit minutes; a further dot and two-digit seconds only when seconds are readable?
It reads 1.22
